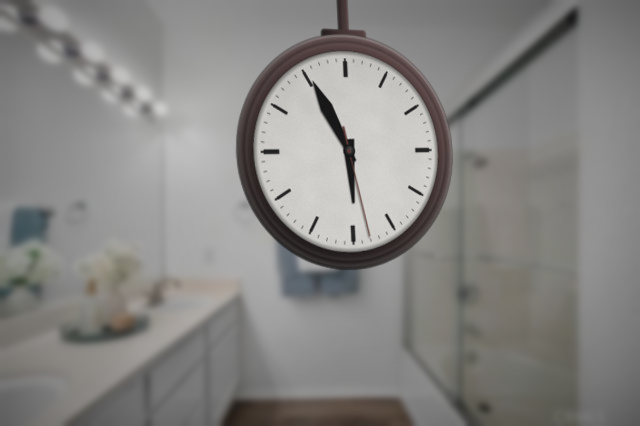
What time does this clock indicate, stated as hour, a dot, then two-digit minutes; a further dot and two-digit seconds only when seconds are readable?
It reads 5.55.28
